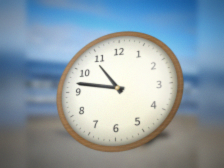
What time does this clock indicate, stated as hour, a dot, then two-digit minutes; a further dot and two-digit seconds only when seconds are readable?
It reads 10.47
